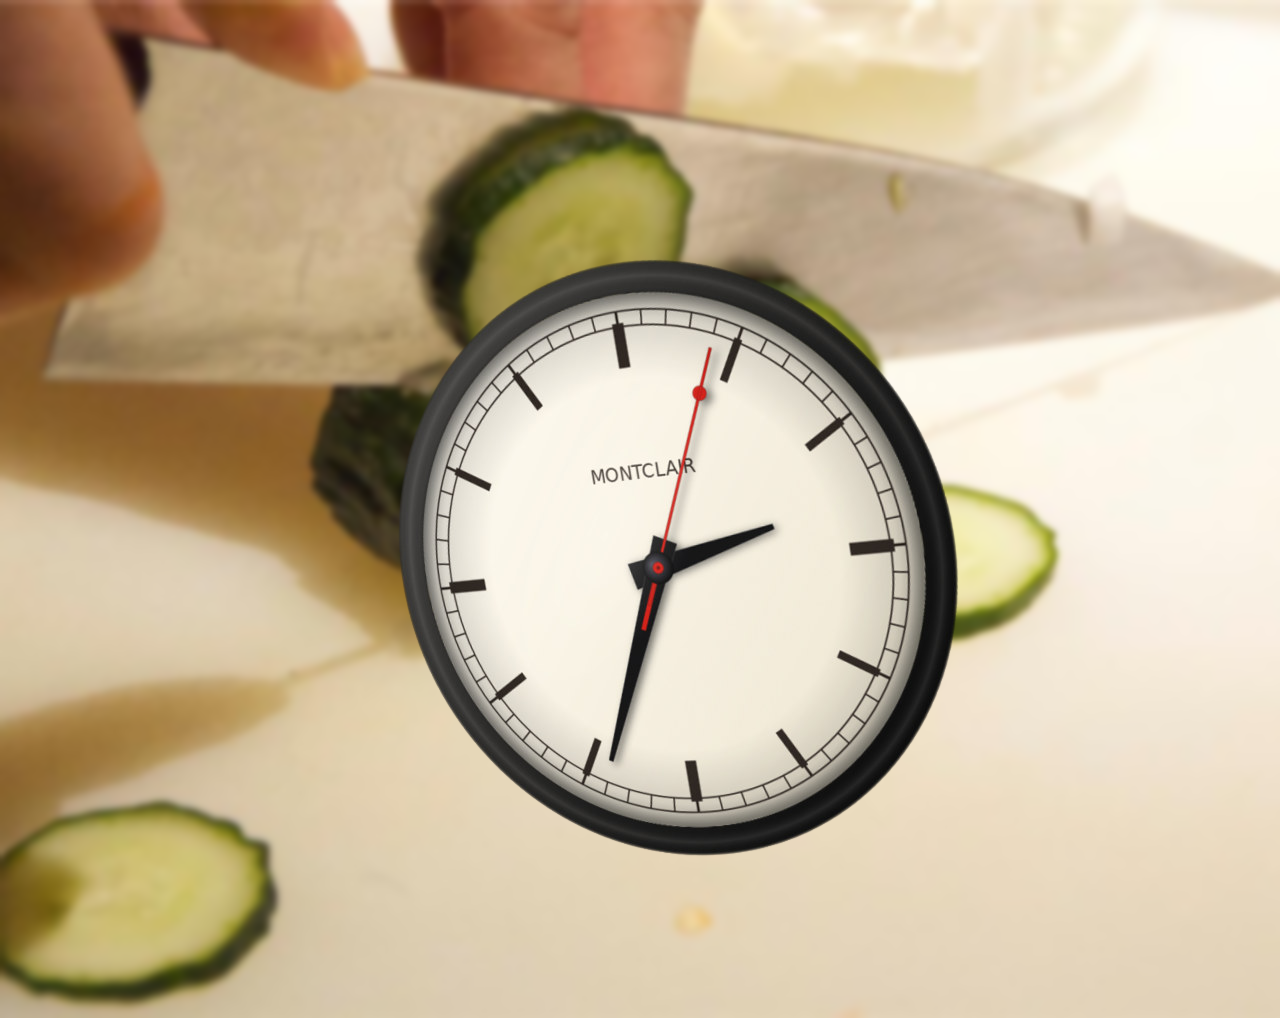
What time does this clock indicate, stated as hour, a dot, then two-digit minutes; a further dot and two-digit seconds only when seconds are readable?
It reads 2.34.04
